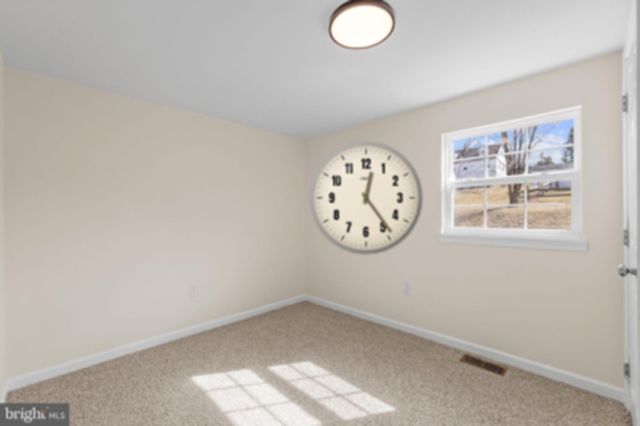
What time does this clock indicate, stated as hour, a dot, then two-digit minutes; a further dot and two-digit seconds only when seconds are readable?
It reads 12.24
